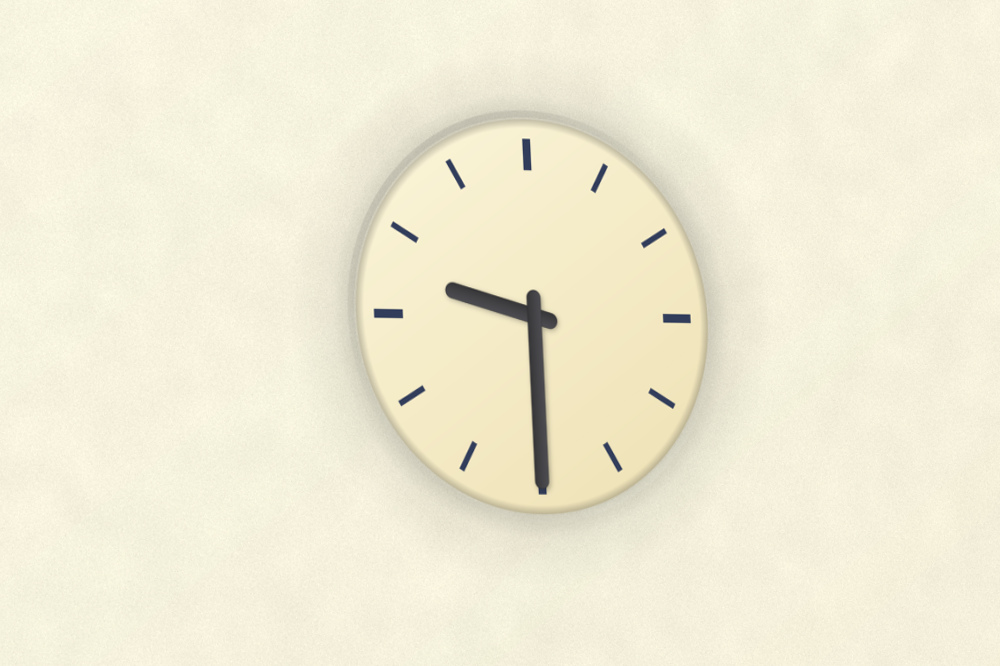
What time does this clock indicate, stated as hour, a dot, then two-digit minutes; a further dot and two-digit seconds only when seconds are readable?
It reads 9.30
